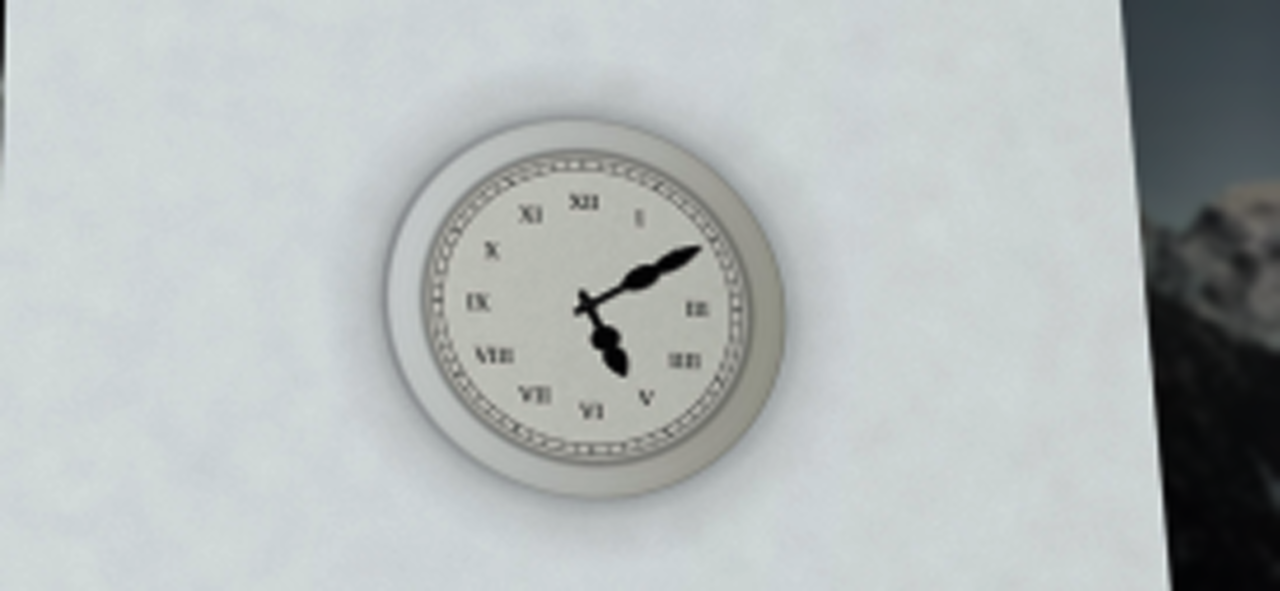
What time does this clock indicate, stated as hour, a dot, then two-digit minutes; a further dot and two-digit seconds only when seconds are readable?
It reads 5.10
